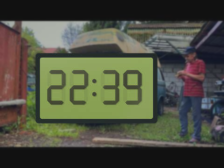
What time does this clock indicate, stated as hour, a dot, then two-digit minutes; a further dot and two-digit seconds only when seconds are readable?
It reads 22.39
